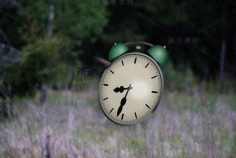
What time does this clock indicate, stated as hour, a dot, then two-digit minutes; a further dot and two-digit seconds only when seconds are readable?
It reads 8.32
